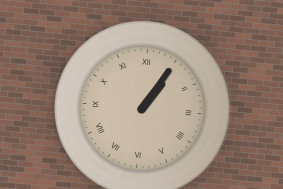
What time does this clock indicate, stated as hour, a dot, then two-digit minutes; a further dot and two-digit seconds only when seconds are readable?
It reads 1.05
